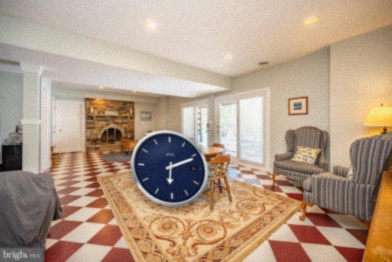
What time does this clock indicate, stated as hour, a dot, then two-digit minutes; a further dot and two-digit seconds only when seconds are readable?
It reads 6.11
